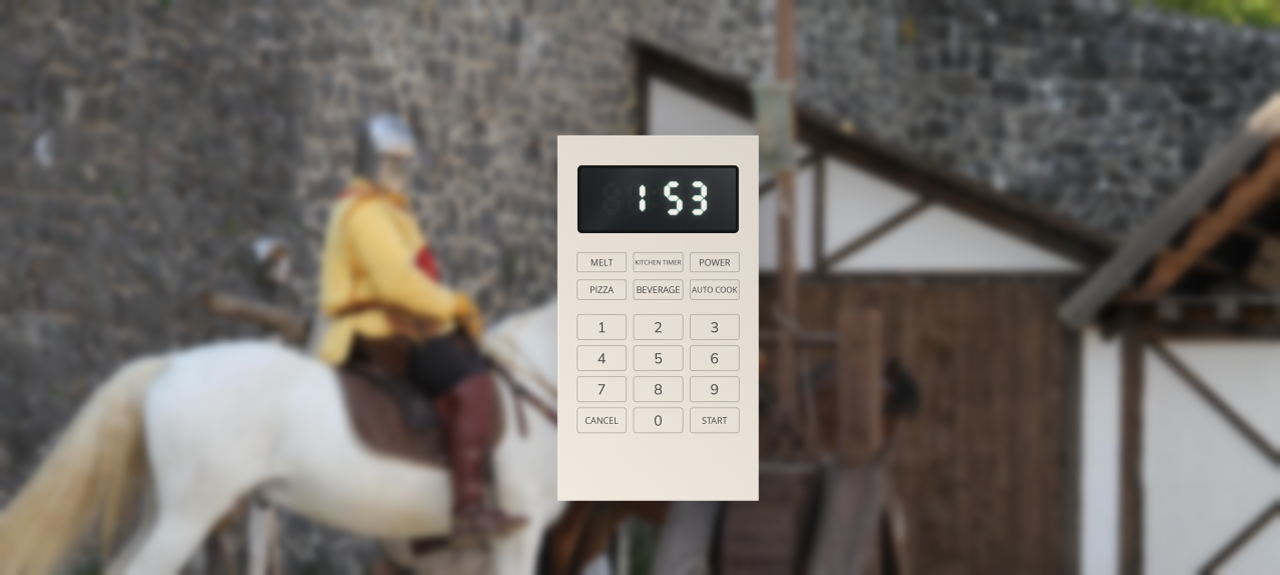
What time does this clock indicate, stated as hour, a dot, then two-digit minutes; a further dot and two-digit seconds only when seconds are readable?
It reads 1.53
